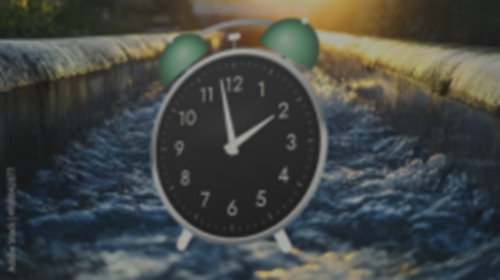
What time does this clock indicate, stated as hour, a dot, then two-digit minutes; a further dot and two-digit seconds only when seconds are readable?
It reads 1.58
